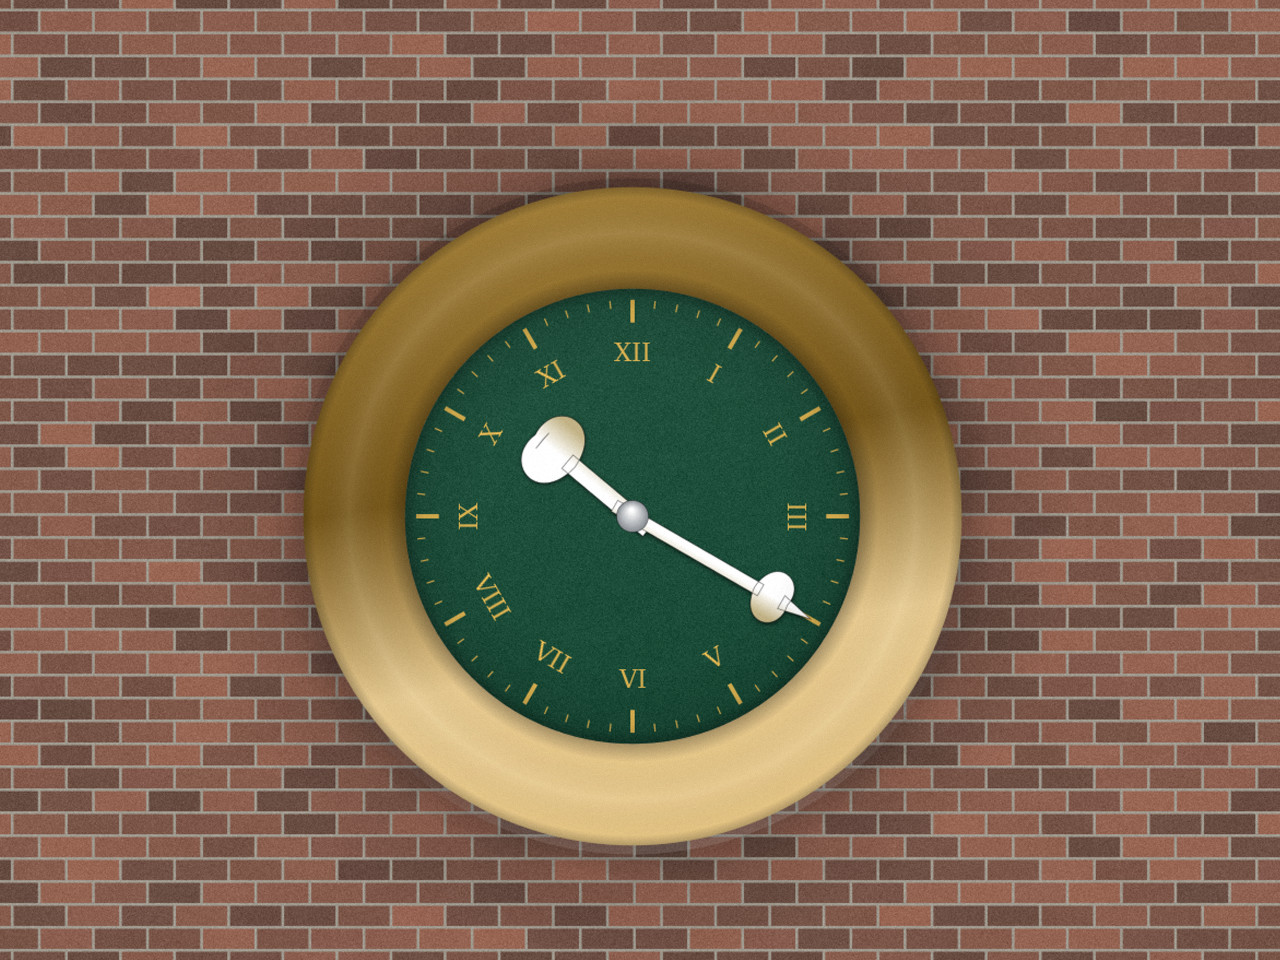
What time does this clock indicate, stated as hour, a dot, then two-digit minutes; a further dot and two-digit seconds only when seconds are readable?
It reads 10.20
